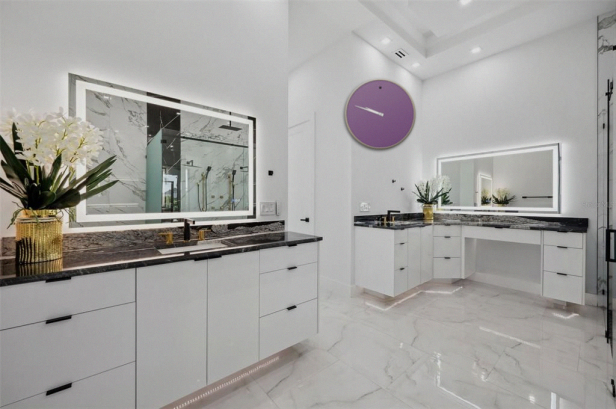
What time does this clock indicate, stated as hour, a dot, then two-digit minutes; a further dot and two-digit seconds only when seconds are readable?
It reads 9.48
